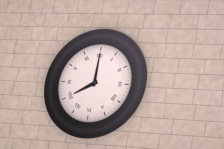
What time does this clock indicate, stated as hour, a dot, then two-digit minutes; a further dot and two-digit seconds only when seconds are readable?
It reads 8.00
